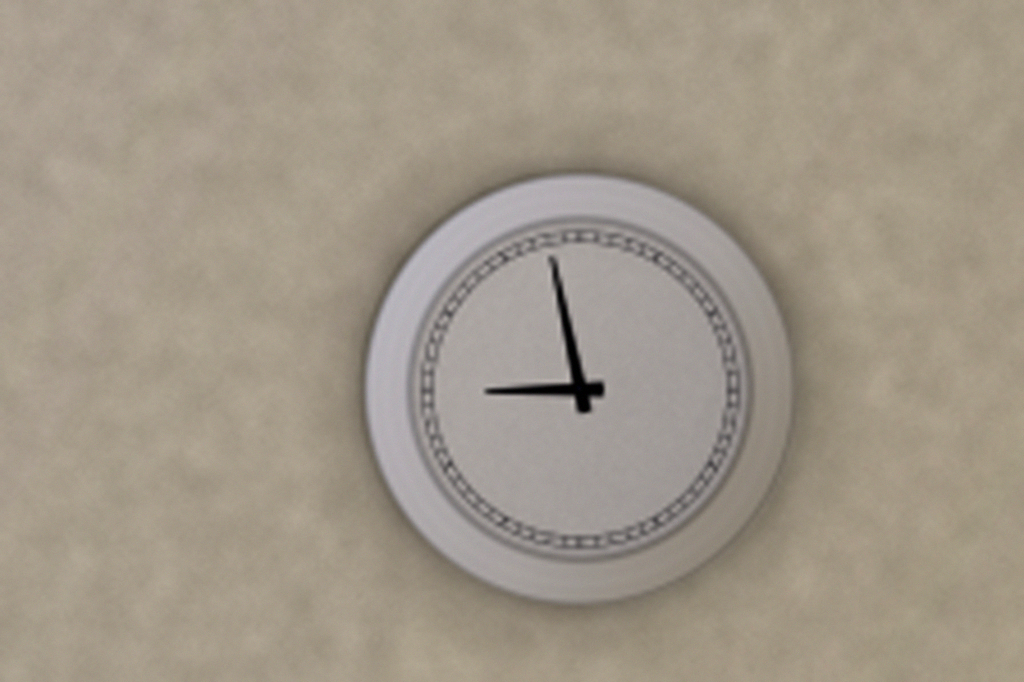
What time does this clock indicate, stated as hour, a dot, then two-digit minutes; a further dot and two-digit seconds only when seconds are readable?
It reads 8.58
